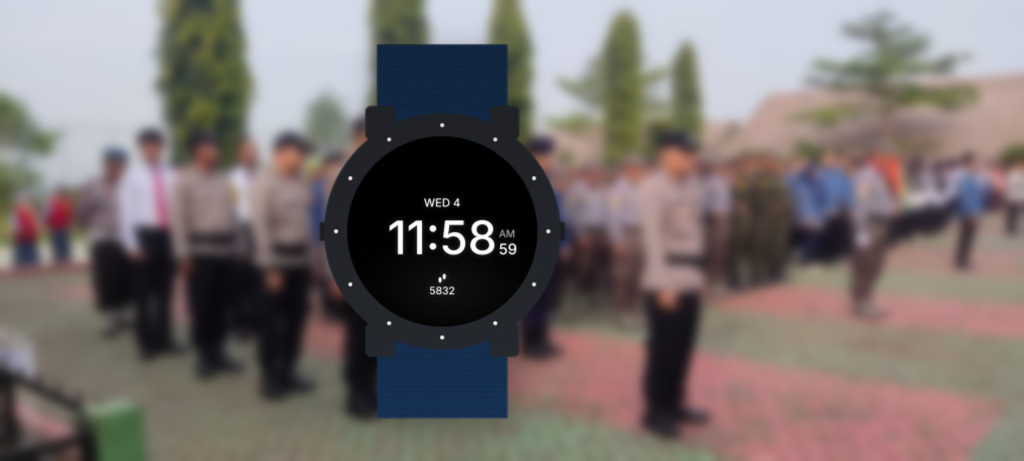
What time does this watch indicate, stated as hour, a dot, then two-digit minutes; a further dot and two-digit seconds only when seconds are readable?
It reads 11.58.59
